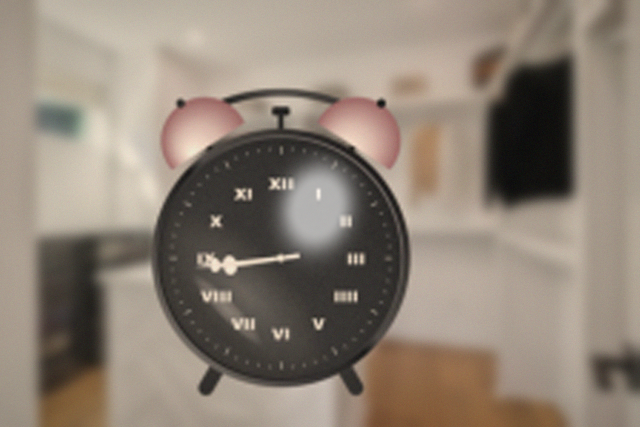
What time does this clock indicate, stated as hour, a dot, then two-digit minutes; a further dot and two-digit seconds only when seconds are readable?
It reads 8.44
